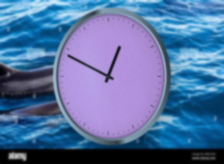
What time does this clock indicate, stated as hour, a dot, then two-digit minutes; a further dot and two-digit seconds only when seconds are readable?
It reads 12.49
